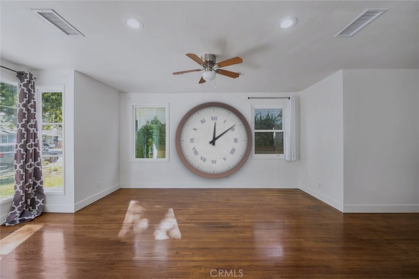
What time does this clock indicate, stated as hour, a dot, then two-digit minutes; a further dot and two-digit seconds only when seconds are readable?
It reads 12.09
